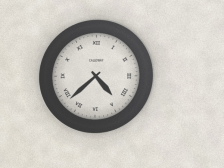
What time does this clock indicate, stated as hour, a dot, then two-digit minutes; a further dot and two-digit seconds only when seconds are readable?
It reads 4.38
